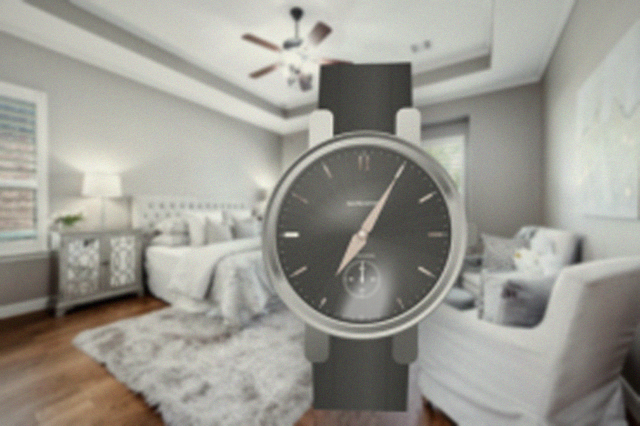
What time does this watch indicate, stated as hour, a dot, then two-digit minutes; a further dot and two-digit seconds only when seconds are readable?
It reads 7.05
